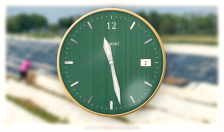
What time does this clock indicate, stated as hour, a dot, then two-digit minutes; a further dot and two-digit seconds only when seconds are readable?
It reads 11.28
